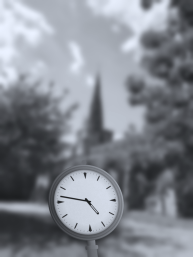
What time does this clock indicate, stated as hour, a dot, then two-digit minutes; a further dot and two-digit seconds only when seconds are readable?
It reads 4.47
